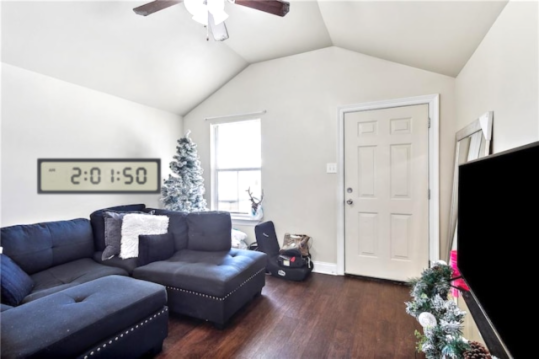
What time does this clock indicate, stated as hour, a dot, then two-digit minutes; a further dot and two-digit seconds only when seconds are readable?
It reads 2.01.50
